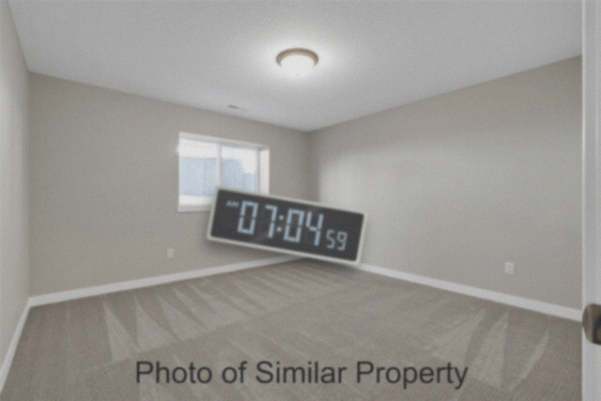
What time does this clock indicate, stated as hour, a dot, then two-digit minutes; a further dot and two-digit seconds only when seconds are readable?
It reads 7.04.59
